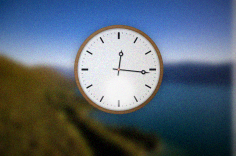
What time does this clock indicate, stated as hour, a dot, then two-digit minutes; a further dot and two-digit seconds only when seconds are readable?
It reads 12.16
